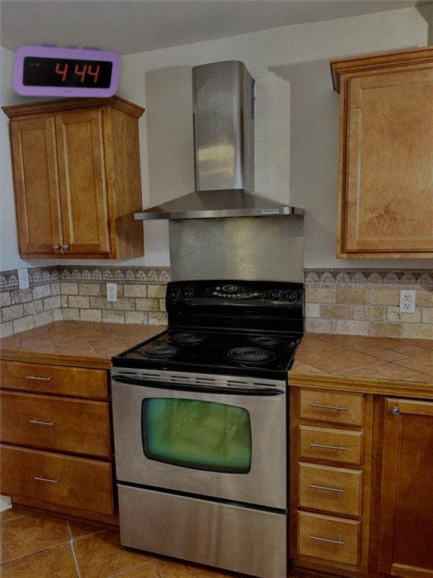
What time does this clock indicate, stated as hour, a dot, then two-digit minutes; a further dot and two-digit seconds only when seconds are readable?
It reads 4.44
